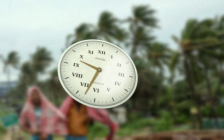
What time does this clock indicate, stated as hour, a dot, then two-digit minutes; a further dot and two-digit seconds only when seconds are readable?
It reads 9.33
